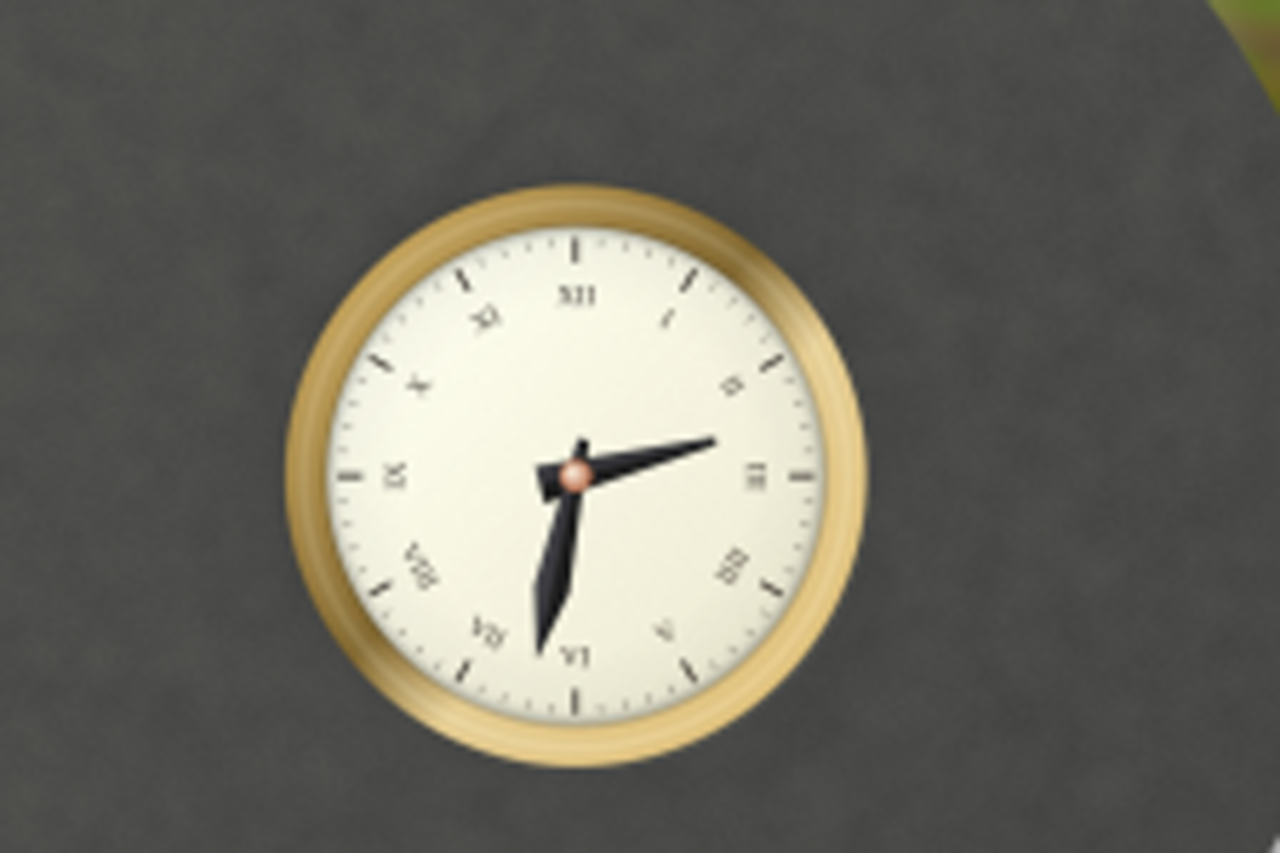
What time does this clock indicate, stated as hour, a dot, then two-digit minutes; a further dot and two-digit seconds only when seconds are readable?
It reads 2.32
